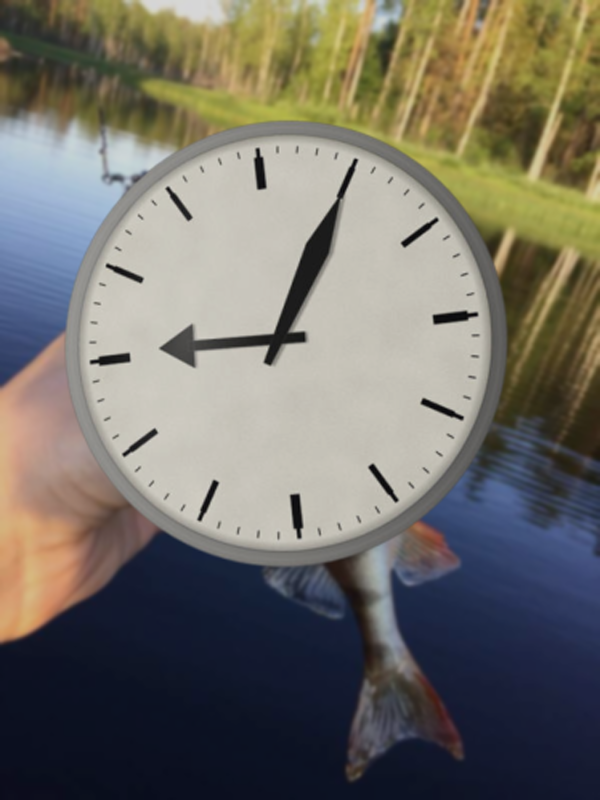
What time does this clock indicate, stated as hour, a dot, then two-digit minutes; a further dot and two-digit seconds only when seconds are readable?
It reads 9.05
